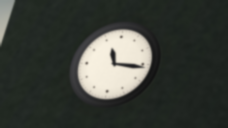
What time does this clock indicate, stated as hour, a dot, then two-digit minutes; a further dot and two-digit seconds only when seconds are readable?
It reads 11.16
